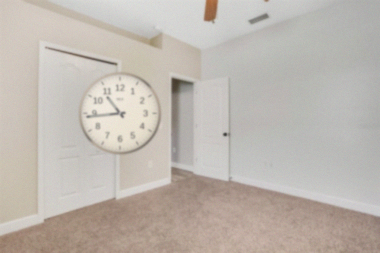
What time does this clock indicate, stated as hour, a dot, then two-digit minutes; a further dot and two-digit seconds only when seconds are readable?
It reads 10.44
